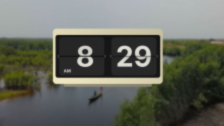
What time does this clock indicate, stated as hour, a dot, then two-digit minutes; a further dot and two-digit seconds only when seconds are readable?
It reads 8.29
